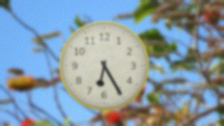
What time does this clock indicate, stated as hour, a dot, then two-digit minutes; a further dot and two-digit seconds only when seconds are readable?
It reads 6.25
